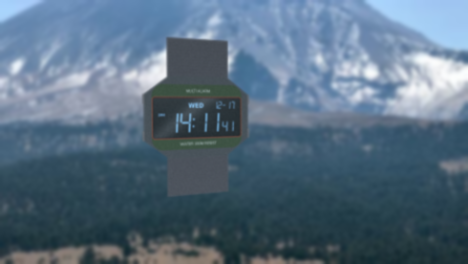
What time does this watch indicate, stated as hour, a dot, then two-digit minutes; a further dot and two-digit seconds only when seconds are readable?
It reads 14.11
